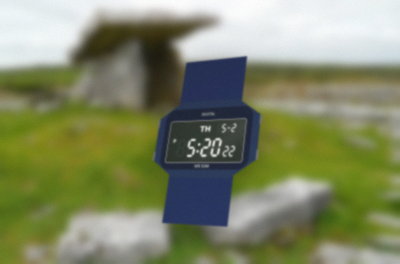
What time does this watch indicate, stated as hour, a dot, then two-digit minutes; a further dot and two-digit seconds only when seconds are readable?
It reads 5.20
